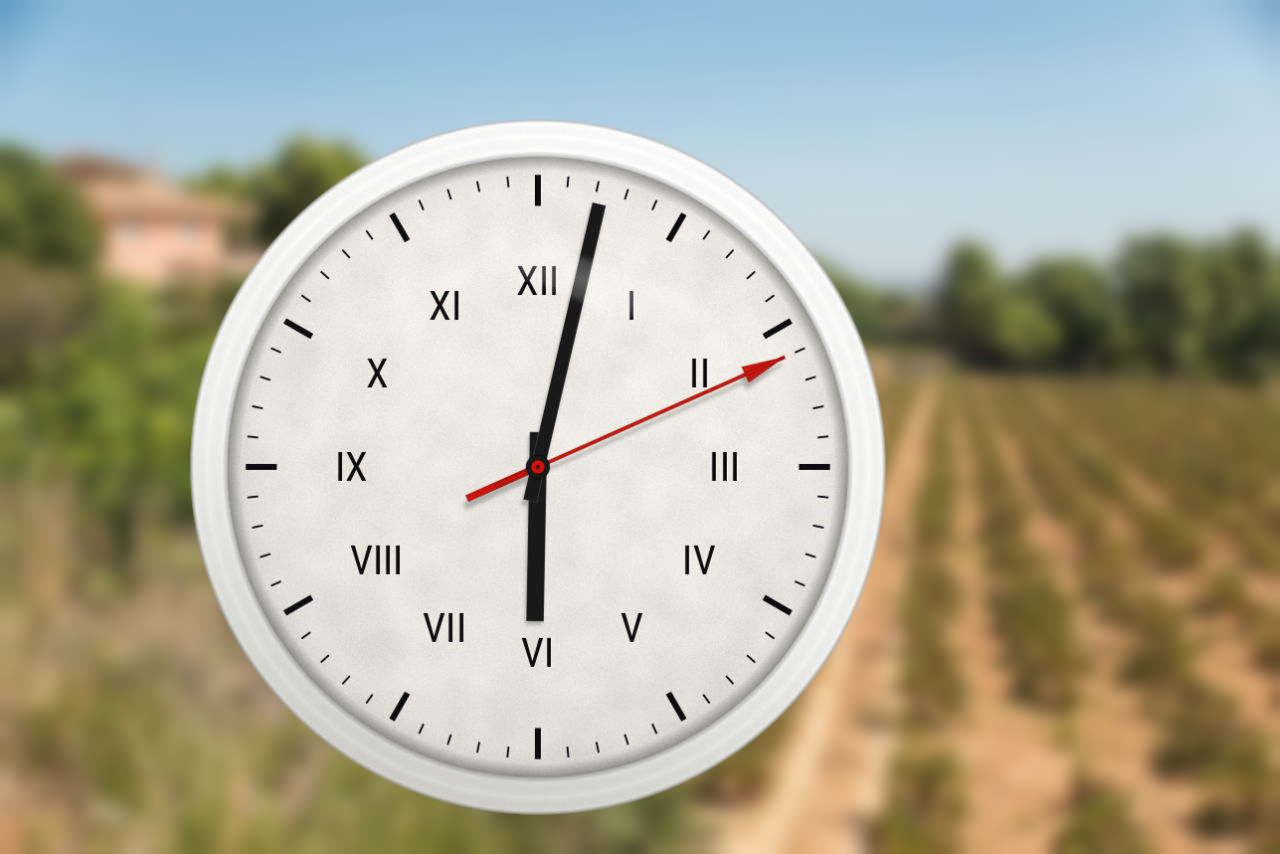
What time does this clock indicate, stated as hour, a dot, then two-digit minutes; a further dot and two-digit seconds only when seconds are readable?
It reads 6.02.11
